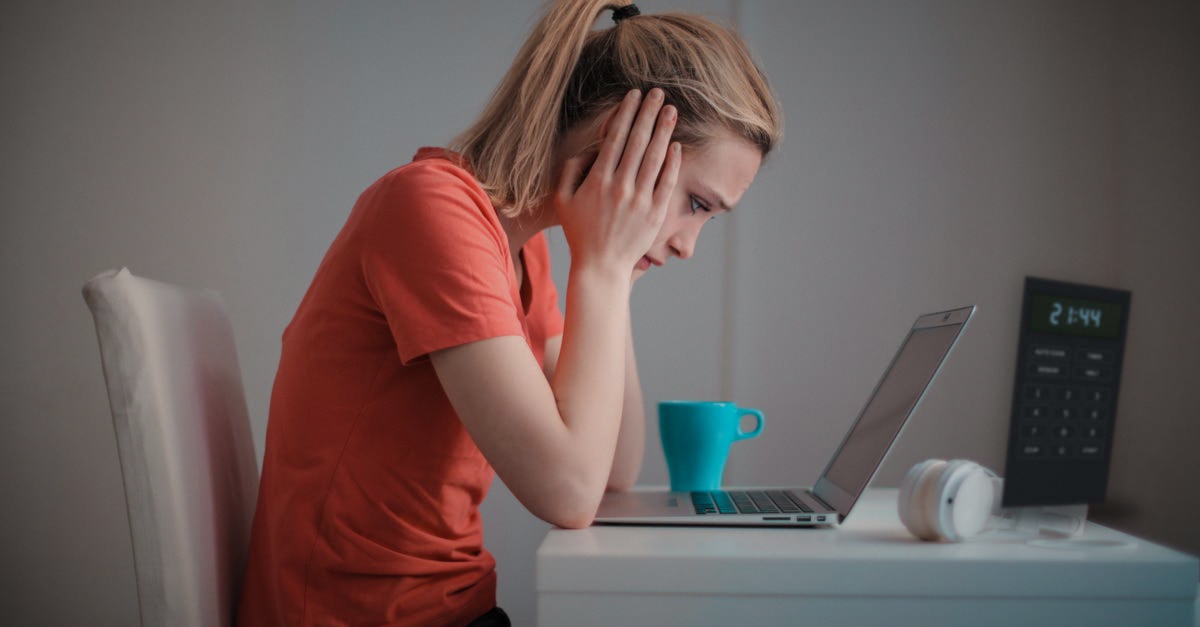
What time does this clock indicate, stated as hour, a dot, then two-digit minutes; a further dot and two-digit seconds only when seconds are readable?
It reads 21.44
